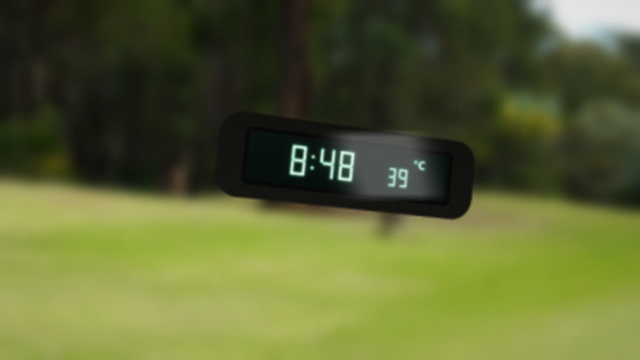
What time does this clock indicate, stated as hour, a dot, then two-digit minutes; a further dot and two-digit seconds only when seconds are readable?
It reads 8.48
